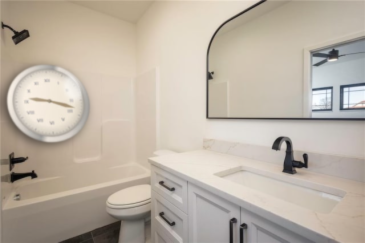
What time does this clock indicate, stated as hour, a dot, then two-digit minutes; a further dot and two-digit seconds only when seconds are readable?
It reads 9.18
